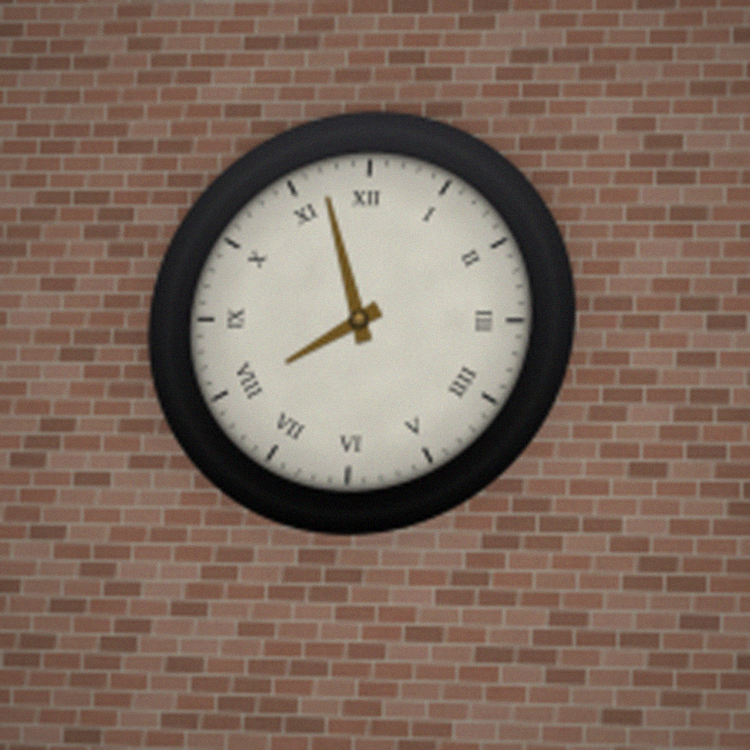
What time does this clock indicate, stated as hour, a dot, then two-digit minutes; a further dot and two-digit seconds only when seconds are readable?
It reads 7.57
